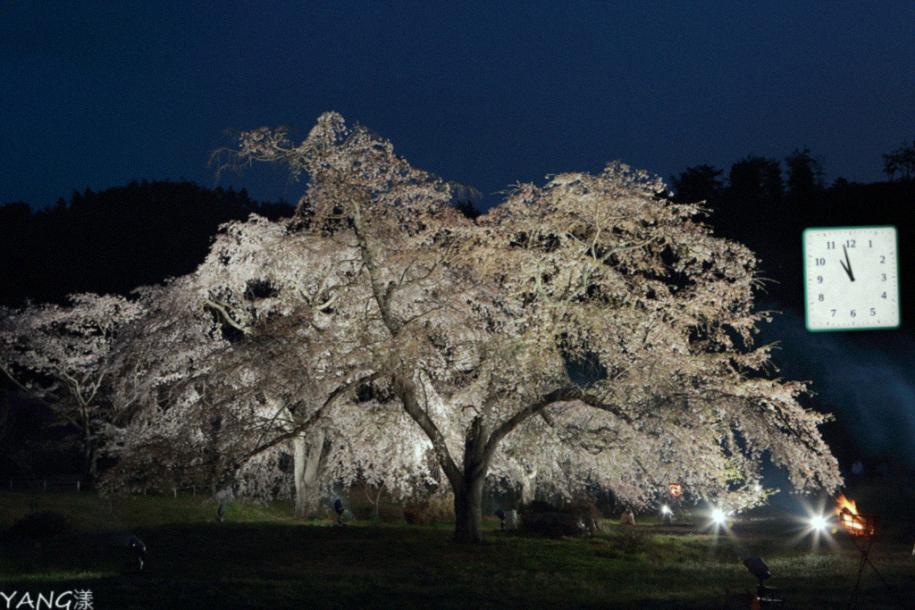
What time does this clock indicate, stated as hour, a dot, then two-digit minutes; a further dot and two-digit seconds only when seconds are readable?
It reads 10.58
